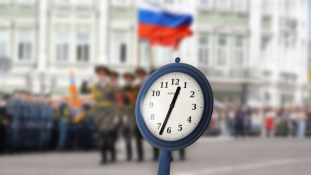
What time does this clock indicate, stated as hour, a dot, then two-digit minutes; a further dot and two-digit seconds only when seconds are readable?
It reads 12.33
